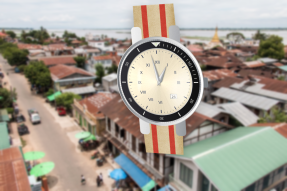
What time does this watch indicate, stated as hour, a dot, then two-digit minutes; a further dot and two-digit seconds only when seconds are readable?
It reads 12.58
